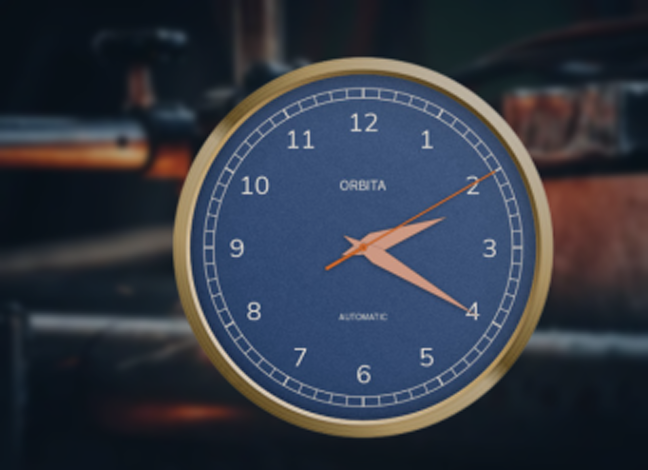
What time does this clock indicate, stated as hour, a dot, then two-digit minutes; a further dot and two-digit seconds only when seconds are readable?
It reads 2.20.10
